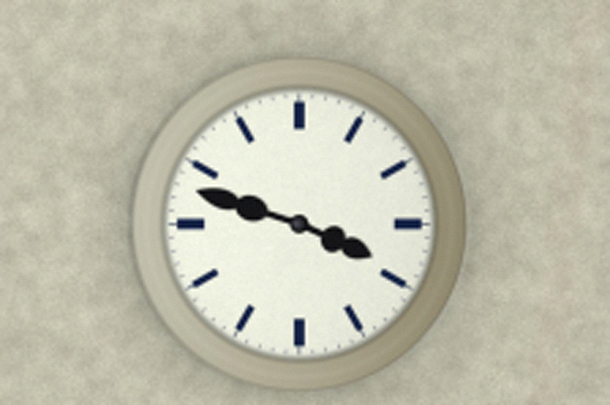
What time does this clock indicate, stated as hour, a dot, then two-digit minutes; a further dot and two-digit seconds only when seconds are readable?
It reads 3.48
